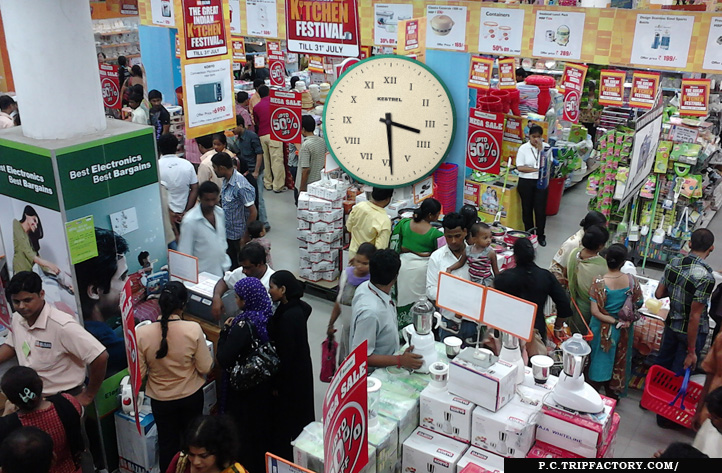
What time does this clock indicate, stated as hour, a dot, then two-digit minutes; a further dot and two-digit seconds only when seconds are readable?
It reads 3.29
